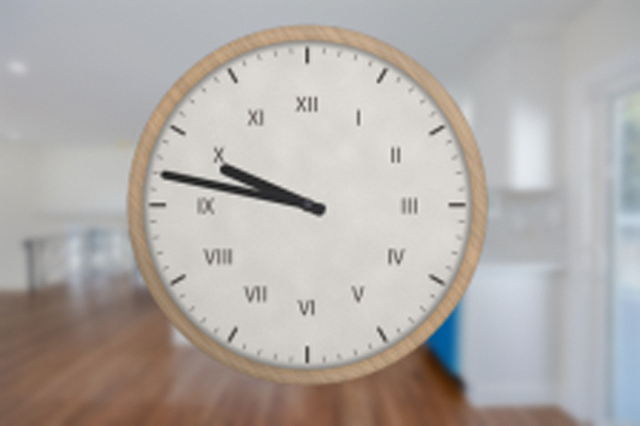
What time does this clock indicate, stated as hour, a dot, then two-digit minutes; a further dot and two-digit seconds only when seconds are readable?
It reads 9.47
